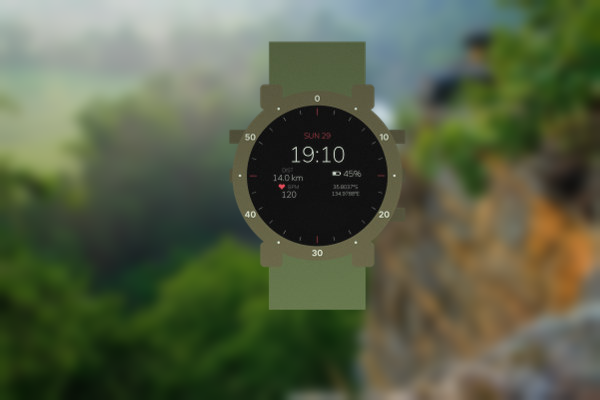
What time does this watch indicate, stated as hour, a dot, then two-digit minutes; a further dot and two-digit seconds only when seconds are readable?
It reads 19.10
